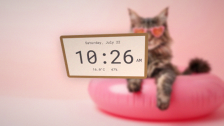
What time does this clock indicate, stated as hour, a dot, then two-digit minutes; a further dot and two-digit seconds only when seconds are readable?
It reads 10.26
